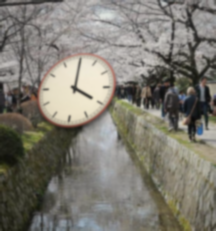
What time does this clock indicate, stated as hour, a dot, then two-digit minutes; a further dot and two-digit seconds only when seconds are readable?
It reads 4.00
